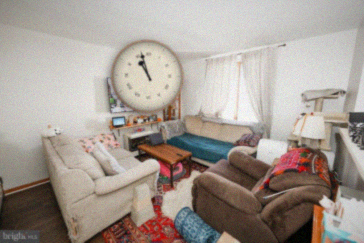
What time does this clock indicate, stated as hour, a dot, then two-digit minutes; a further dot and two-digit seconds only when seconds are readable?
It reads 10.57
